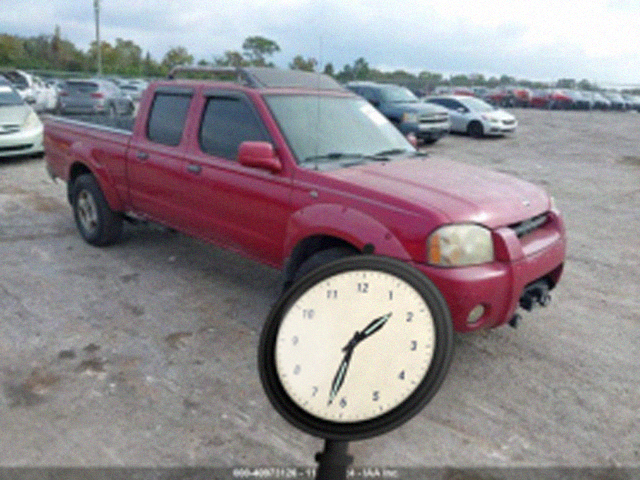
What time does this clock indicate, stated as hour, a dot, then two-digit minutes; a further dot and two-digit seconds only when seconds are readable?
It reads 1.32
